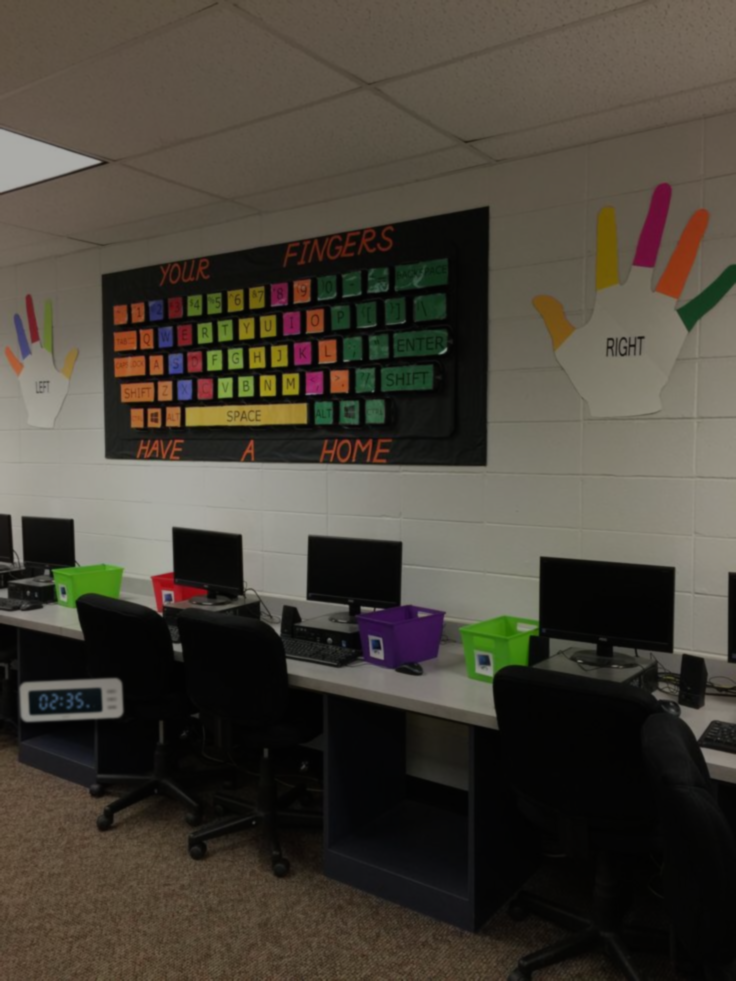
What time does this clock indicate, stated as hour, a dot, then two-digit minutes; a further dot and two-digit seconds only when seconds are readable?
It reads 2.35
